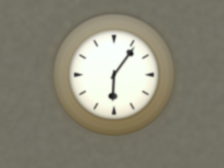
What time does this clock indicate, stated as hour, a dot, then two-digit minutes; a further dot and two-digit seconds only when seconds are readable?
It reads 6.06
